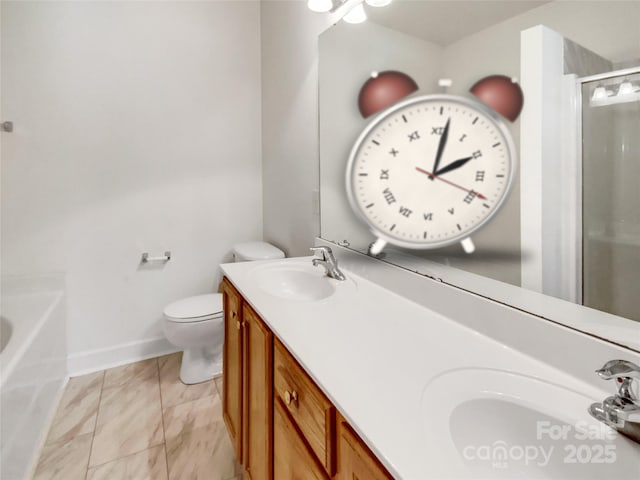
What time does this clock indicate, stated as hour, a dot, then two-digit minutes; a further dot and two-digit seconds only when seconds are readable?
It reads 2.01.19
